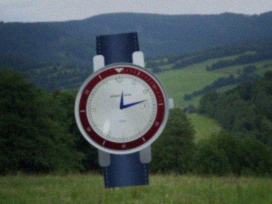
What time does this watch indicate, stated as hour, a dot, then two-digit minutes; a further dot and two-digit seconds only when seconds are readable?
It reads 12.13
